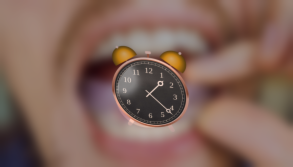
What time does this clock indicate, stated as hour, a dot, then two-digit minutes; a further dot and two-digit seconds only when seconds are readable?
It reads 1.22
